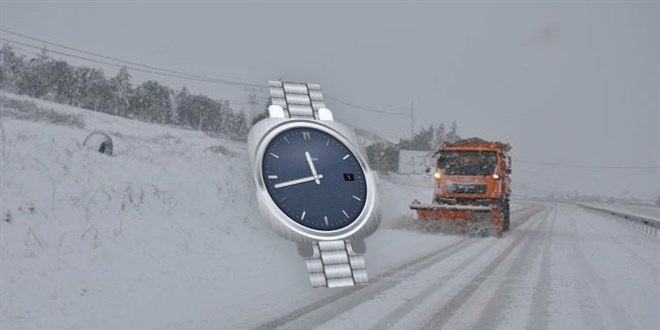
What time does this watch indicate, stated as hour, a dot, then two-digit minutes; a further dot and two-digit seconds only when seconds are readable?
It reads 11.43
